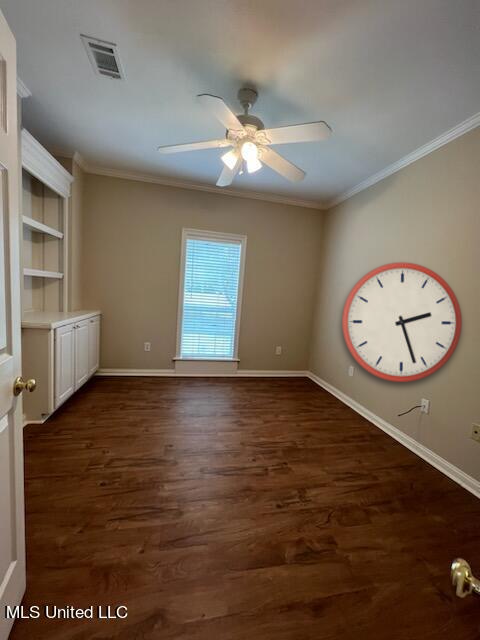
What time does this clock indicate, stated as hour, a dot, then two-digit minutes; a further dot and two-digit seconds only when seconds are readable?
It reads 2.27
